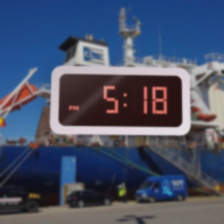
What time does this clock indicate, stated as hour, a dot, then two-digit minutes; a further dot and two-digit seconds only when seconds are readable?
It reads 5.18
